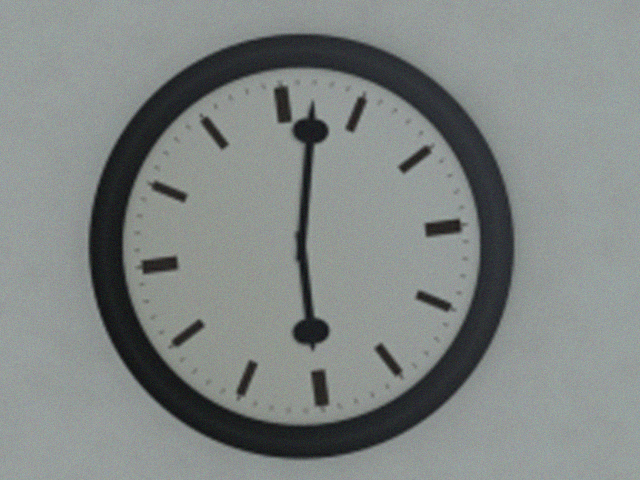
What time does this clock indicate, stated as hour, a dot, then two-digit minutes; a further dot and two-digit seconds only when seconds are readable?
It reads 6.02
